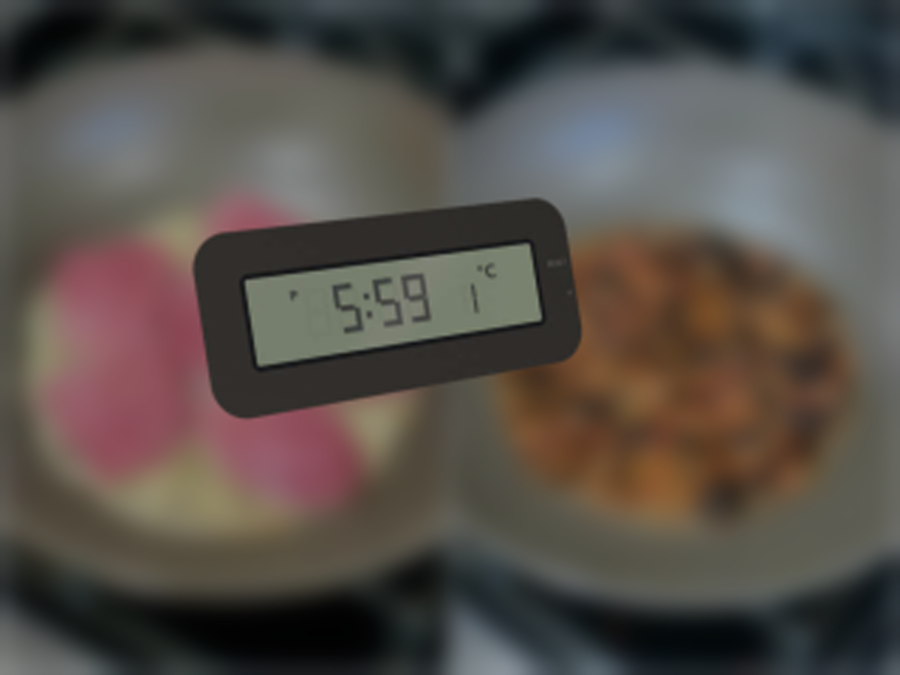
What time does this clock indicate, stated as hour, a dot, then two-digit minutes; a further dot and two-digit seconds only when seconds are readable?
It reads 5.59
